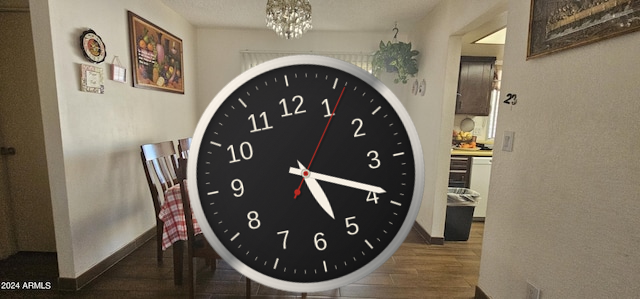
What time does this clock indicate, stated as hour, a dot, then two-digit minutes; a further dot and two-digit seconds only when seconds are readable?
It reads 5.19.06
